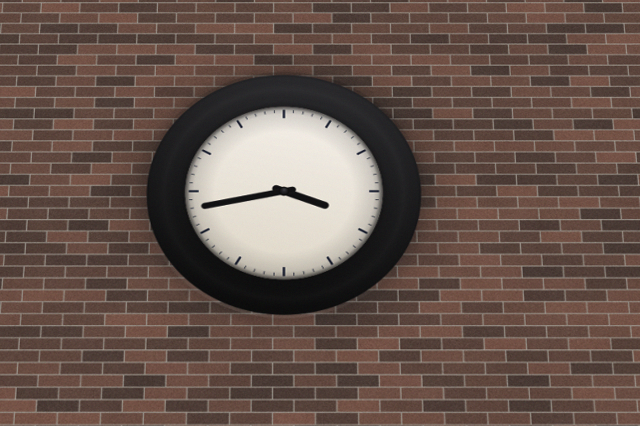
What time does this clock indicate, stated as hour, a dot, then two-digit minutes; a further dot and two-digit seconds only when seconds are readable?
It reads 3.43
